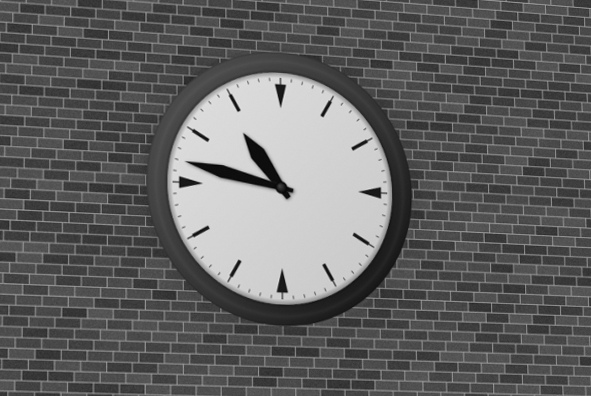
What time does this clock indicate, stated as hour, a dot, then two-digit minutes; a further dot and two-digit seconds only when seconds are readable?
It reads 10.47
